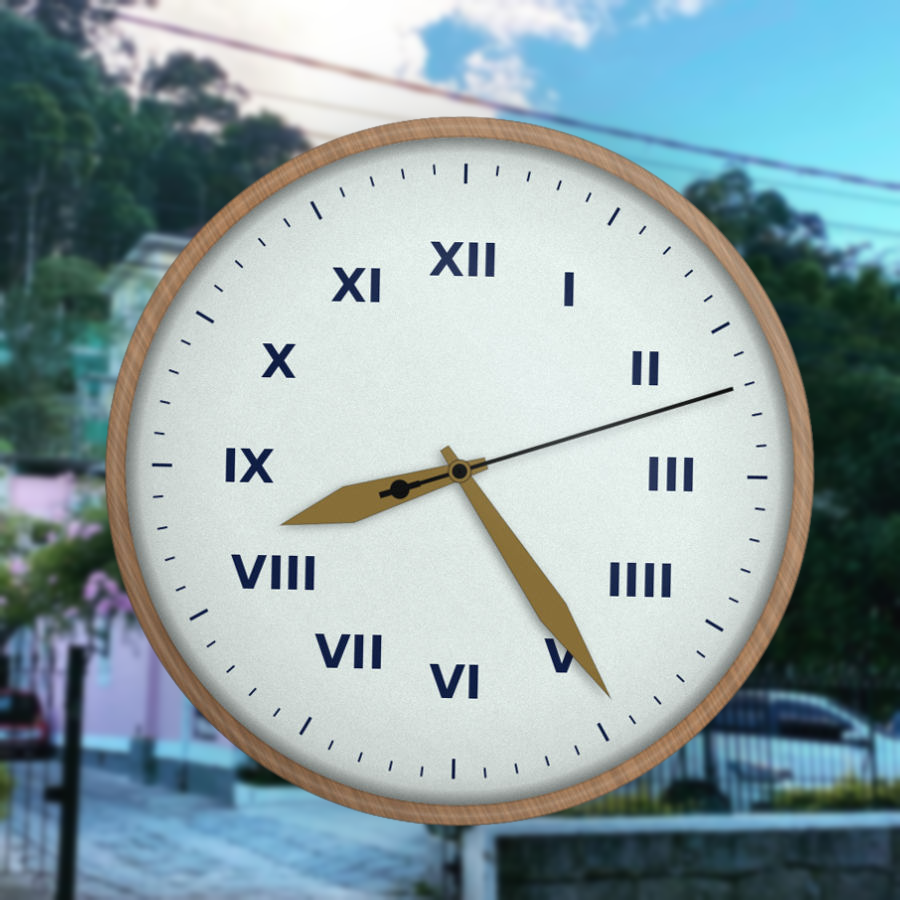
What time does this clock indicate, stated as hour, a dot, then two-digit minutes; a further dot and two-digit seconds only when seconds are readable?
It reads 8.24.12
